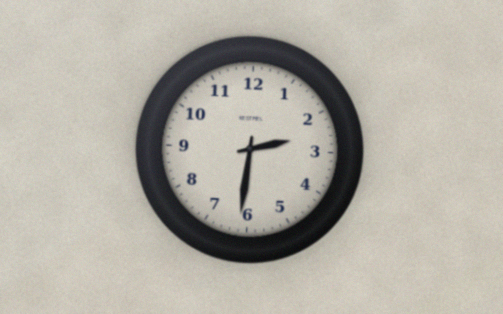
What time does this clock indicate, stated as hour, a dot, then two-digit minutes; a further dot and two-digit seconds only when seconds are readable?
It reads 2.31
